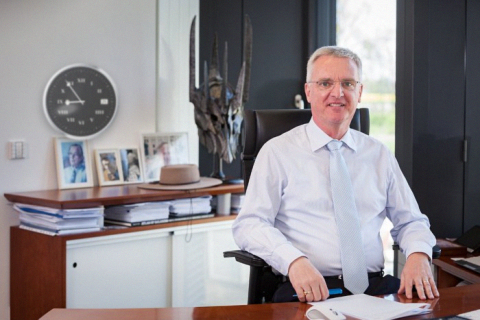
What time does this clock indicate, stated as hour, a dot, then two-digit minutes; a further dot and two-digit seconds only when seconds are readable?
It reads 8.54
